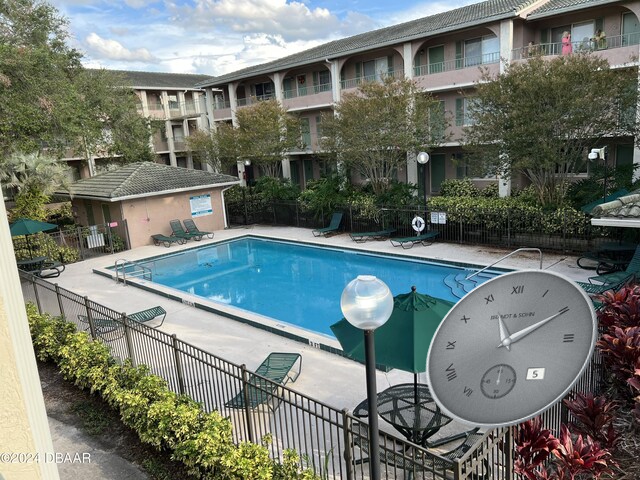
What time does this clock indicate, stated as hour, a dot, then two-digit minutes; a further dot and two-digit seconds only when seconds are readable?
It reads 11.10
